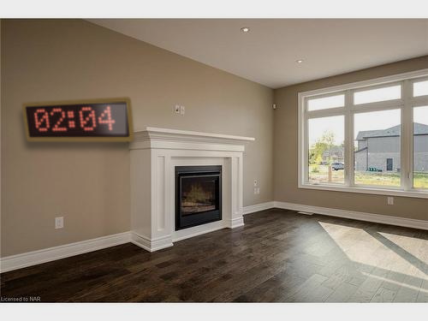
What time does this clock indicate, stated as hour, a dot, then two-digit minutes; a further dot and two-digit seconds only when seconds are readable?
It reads 2.04
